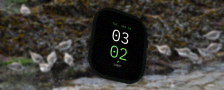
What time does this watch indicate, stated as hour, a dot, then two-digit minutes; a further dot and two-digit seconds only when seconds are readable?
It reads 3.02
